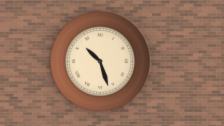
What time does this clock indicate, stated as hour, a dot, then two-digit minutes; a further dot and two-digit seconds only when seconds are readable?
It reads 10.27
